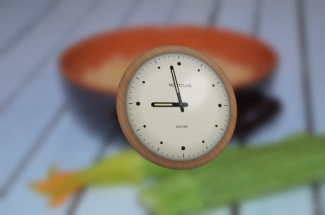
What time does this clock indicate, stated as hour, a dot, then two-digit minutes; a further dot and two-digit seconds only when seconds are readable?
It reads 8.58
